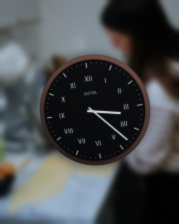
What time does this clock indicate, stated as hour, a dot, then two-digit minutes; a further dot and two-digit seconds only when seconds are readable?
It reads 3.23
